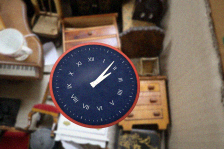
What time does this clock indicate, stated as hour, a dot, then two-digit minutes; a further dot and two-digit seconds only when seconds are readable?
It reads 2.08
